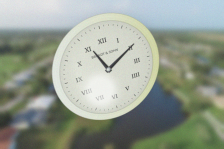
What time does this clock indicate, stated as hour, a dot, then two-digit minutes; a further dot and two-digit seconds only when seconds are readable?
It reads 11.10
